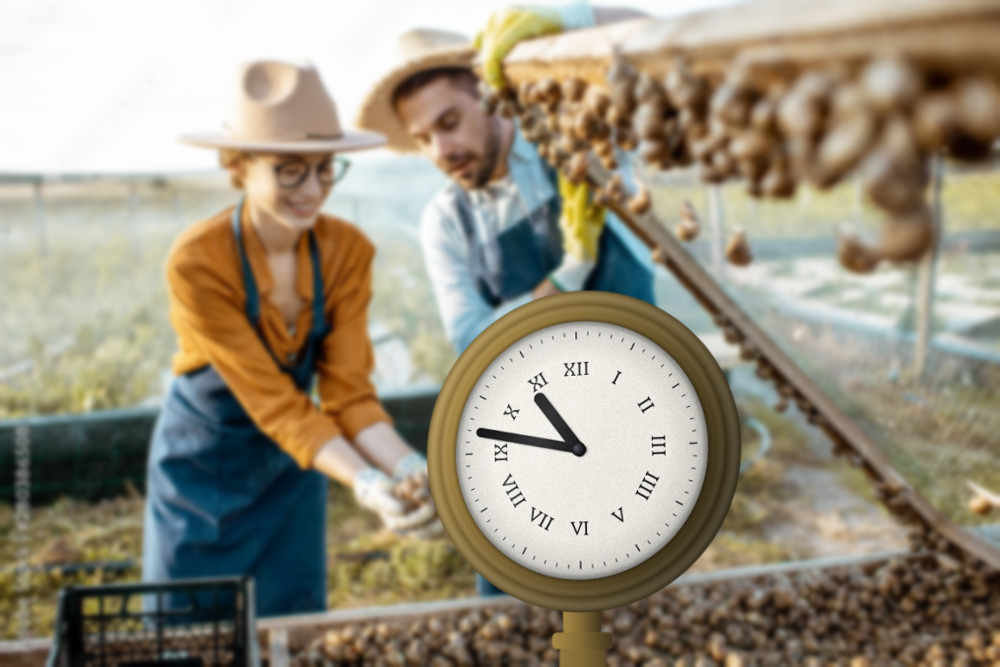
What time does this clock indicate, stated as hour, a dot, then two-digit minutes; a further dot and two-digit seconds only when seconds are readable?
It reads 10.47
